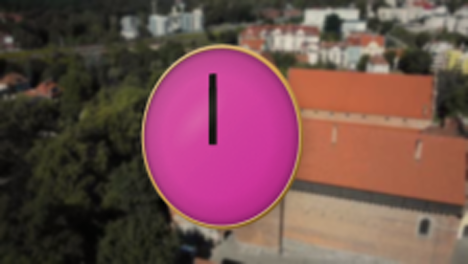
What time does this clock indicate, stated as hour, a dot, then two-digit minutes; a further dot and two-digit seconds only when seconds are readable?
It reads 12.00
